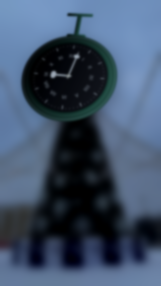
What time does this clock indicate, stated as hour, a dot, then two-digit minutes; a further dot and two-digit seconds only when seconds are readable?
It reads 9.02
